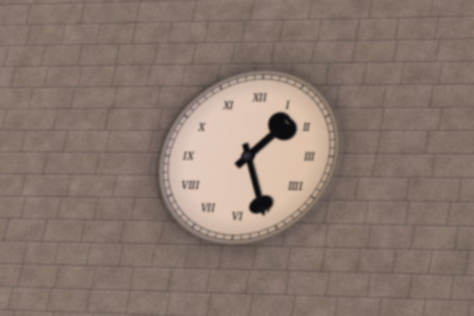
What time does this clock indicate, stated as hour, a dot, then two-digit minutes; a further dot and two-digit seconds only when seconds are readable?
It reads 1.26
